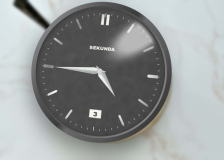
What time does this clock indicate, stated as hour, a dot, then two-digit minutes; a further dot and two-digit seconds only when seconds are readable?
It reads 4.45
